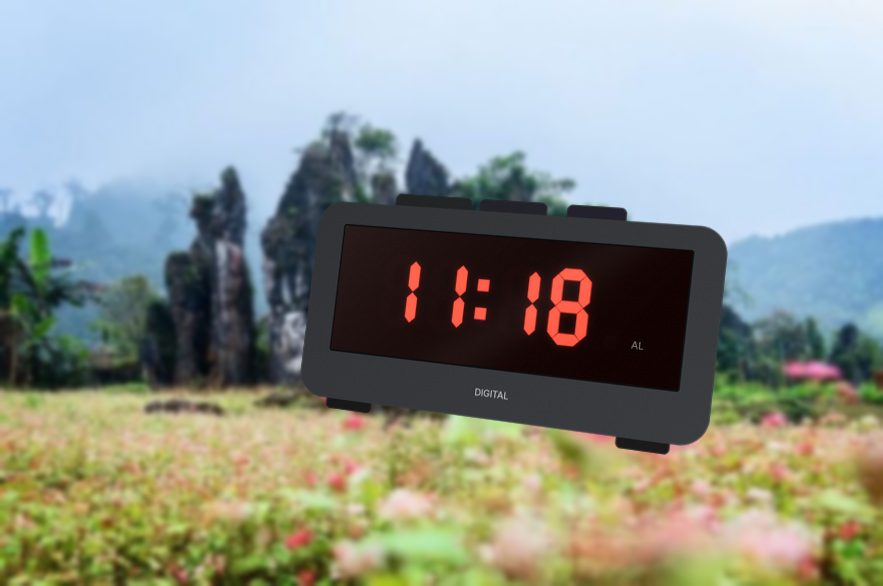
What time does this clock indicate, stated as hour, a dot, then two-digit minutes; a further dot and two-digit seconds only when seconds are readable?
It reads 11.18
